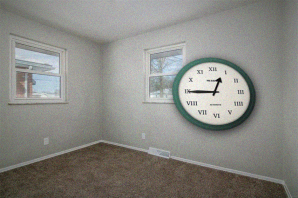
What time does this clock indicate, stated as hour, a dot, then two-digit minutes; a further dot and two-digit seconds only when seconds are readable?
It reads 12.45
